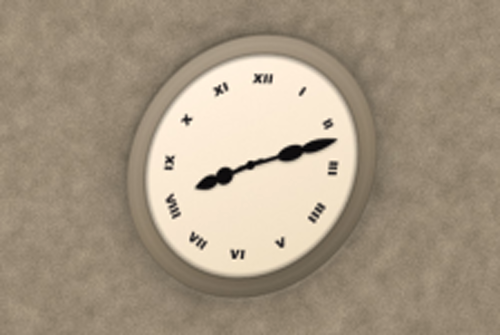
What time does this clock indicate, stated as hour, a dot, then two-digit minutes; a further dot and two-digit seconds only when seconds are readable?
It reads 8.12
